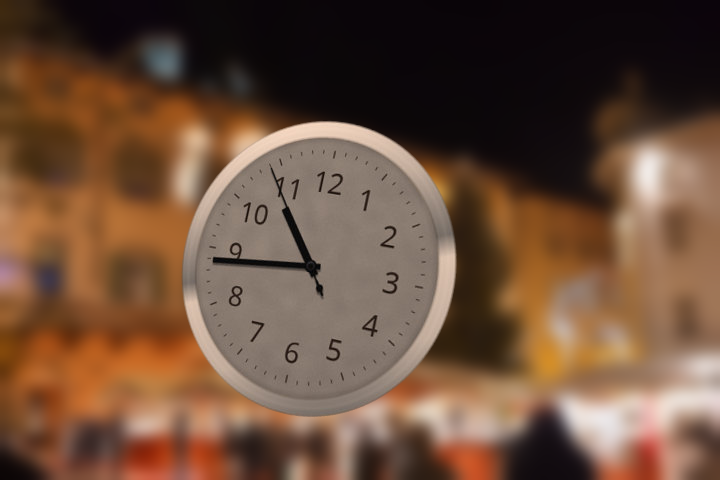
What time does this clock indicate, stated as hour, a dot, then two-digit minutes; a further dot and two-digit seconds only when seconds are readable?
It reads 10.43.54
